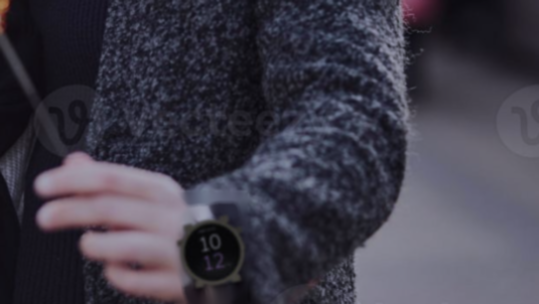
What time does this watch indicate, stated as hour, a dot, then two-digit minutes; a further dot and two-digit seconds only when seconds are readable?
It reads 10.12
